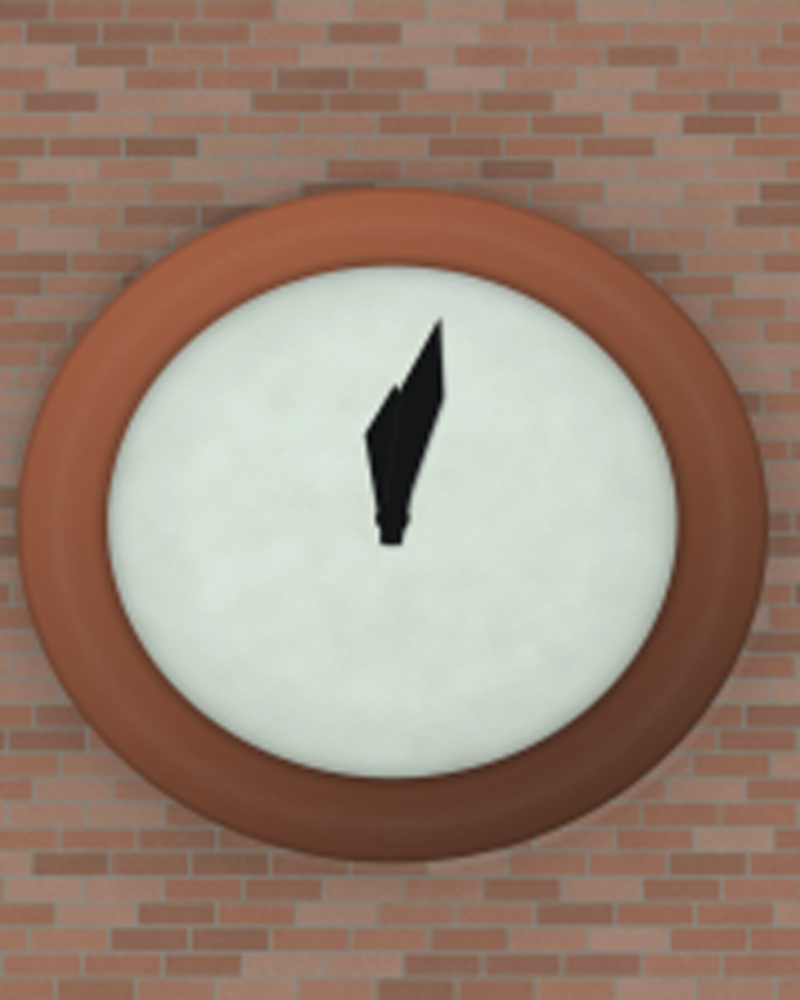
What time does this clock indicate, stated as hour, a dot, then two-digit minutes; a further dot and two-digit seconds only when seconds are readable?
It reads 12.02
